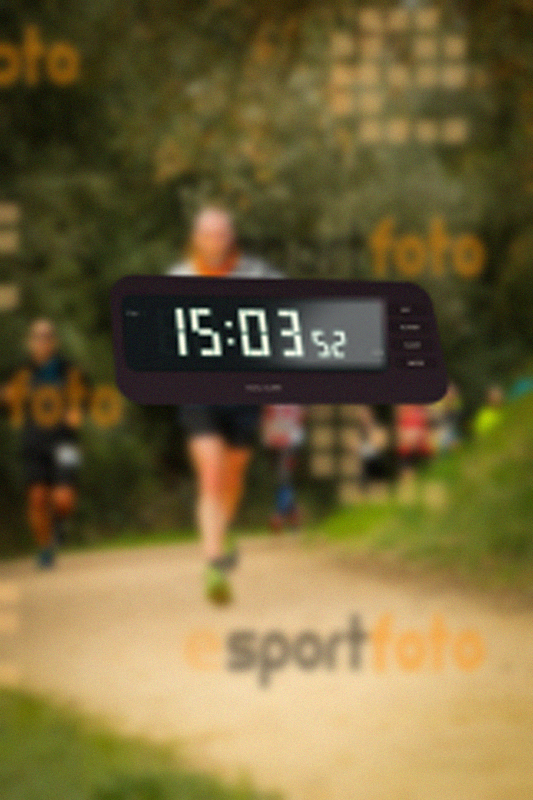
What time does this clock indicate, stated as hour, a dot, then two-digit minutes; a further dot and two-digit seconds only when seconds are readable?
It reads 15.03.52
